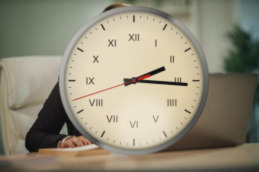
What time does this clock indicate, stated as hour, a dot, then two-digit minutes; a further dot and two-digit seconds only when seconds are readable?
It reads 2.15.42
